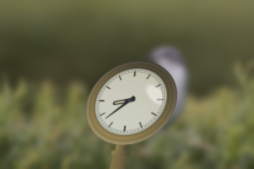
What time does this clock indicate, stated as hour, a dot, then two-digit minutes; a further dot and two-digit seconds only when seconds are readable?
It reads 8.38
